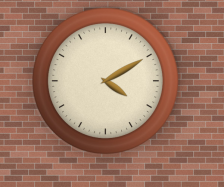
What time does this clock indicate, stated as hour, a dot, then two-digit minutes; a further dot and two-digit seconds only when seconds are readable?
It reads 4.10
